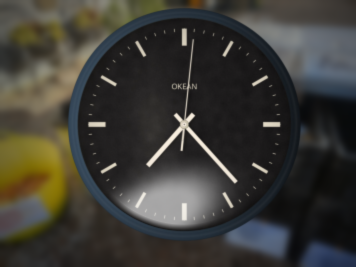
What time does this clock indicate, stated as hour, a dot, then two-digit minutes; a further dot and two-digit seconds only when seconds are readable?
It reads 7.23.01
